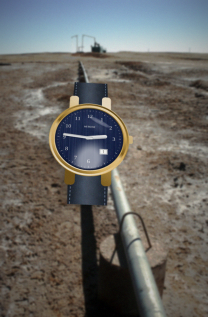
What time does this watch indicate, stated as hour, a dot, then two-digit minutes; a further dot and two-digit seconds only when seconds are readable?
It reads 2.46
